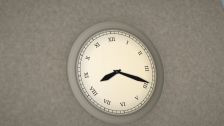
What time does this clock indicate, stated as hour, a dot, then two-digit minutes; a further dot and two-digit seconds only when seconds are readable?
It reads 8.19
